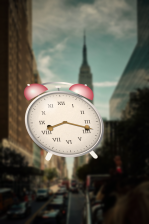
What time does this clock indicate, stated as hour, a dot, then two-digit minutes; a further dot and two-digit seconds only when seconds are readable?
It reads 8.18
